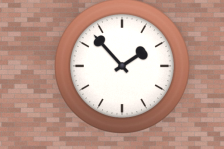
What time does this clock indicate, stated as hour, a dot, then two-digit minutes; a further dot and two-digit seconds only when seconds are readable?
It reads 1.53
